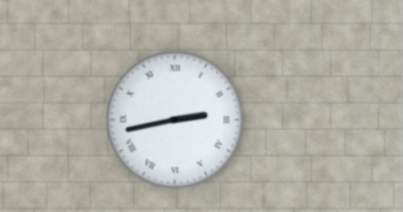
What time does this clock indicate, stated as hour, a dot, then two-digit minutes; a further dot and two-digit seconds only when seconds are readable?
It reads 2.43
